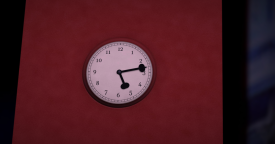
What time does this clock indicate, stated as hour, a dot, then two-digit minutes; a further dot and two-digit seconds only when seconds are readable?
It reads 5.13
